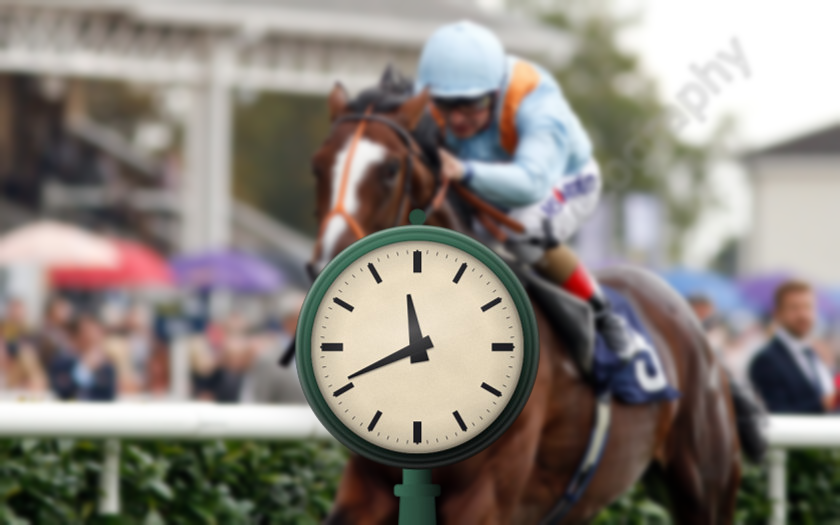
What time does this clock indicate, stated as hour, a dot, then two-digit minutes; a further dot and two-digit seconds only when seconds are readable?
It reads 11.41
